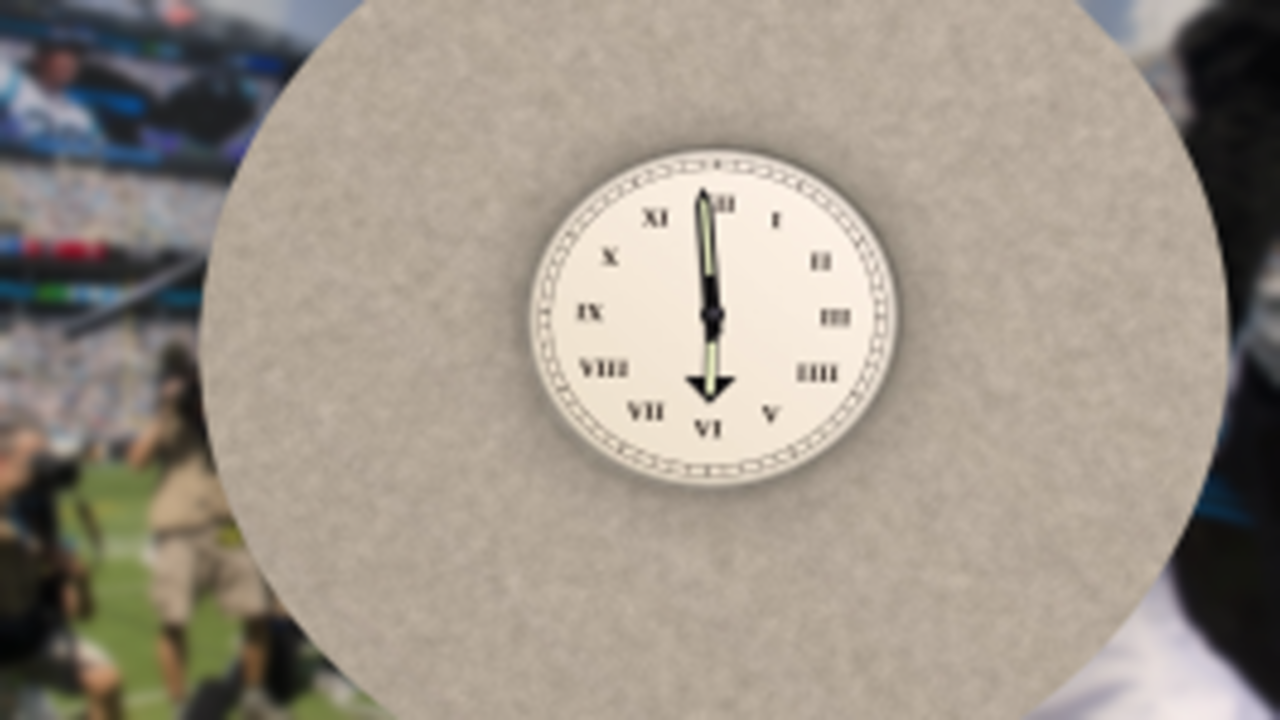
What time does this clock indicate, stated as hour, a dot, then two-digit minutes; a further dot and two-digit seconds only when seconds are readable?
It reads 5.59
